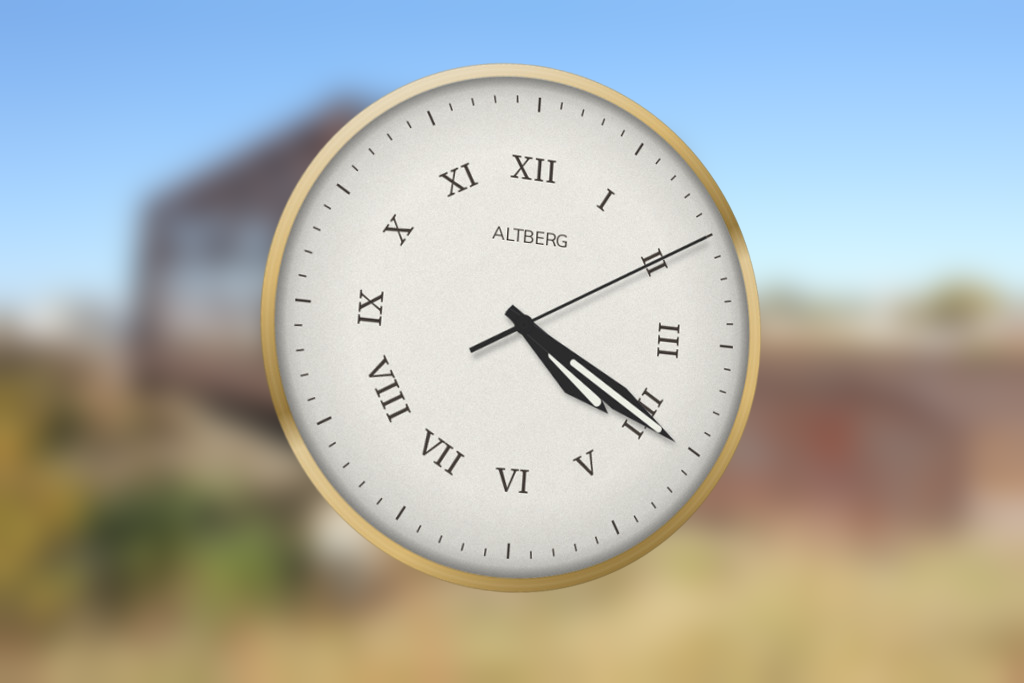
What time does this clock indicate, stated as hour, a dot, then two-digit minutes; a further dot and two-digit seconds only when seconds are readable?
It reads 4.20.10
